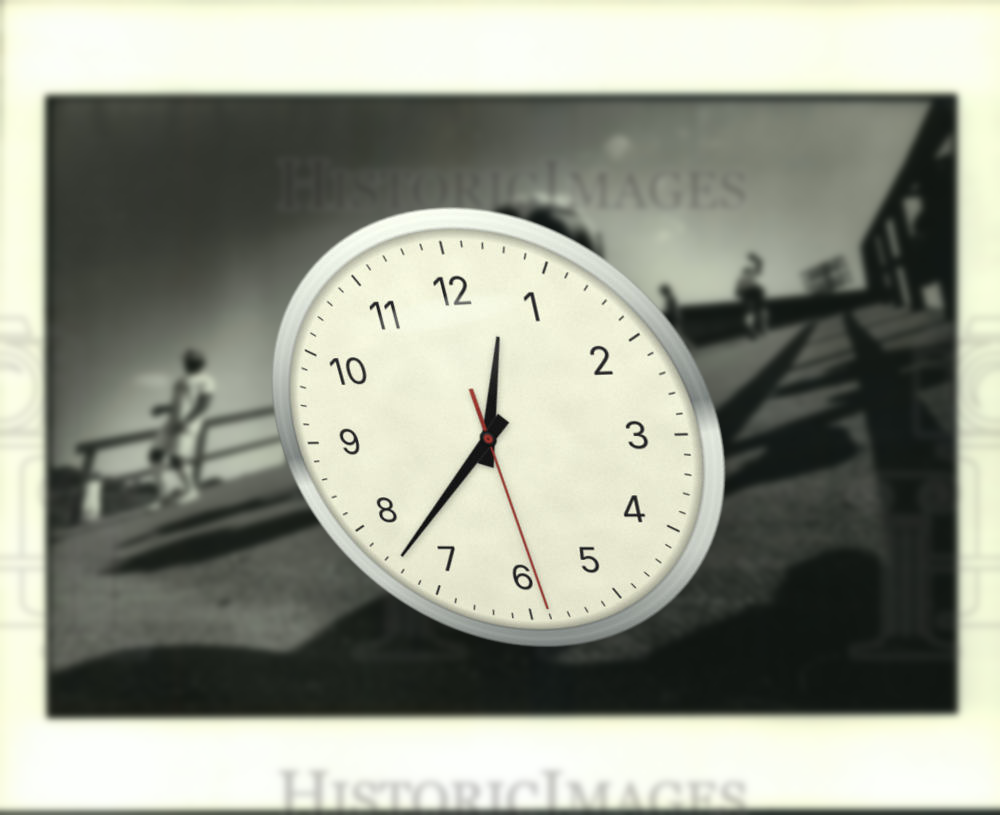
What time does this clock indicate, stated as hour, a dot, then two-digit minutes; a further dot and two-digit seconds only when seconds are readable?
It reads 12.37.29
